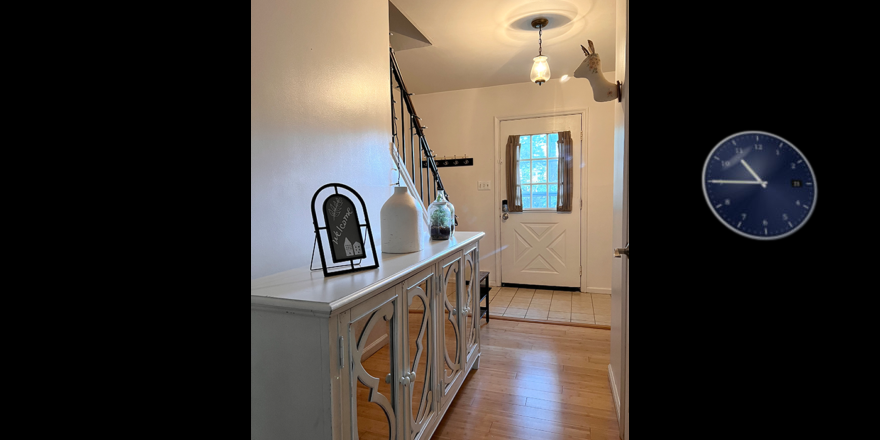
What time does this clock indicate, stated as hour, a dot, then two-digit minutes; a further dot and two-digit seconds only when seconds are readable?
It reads 10.45
